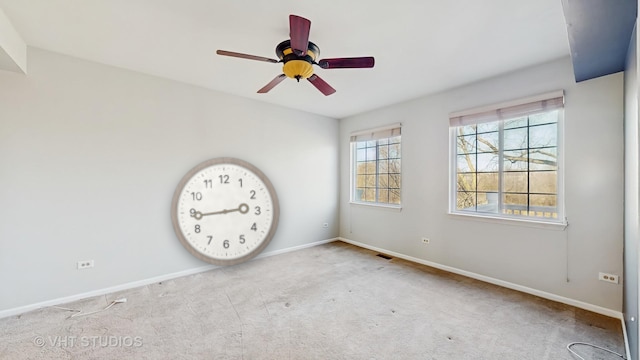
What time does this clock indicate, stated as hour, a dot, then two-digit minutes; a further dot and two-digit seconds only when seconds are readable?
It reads 2.44
